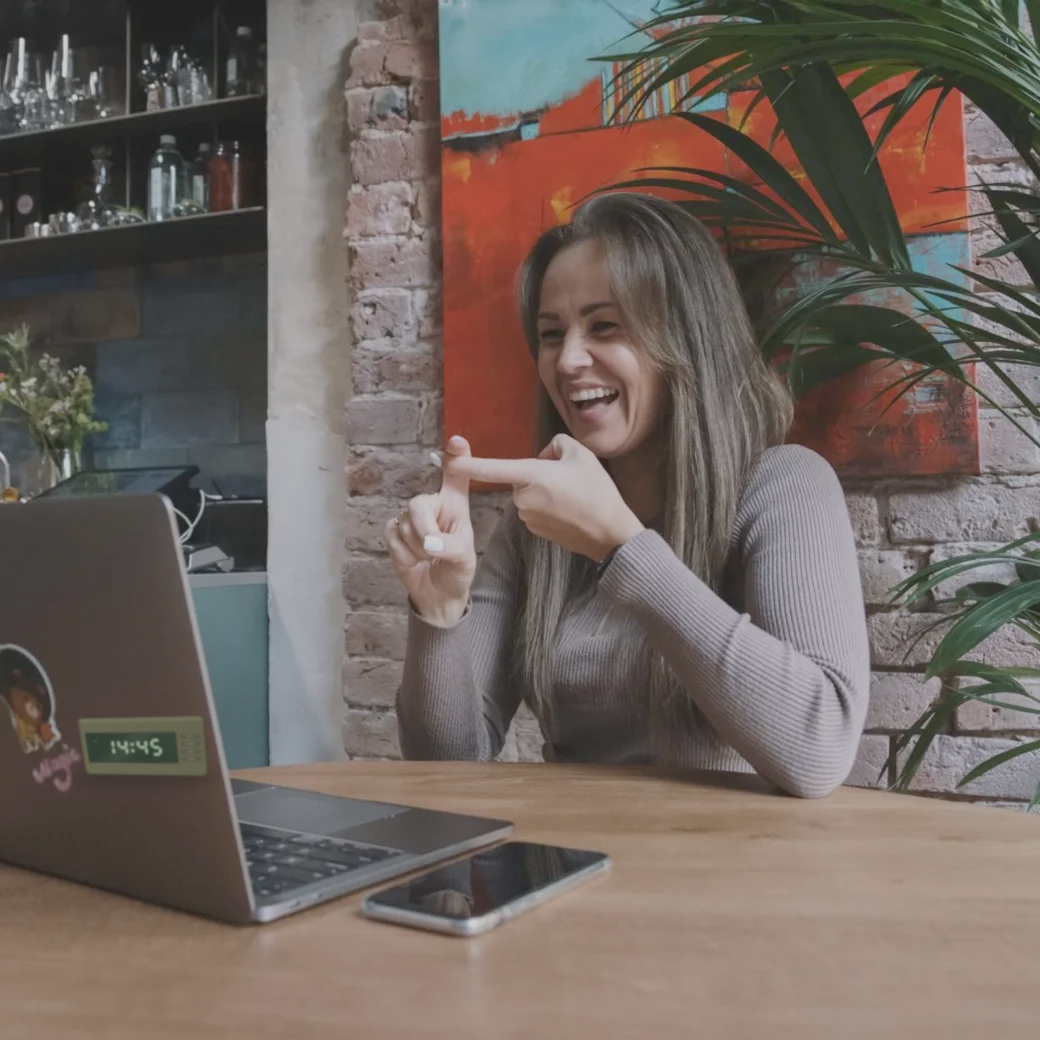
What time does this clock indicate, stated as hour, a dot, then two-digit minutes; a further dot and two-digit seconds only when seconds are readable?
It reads 14.45
